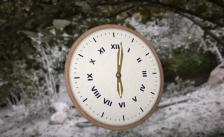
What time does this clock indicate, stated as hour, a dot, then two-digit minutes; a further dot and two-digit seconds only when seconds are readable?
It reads 6.02
